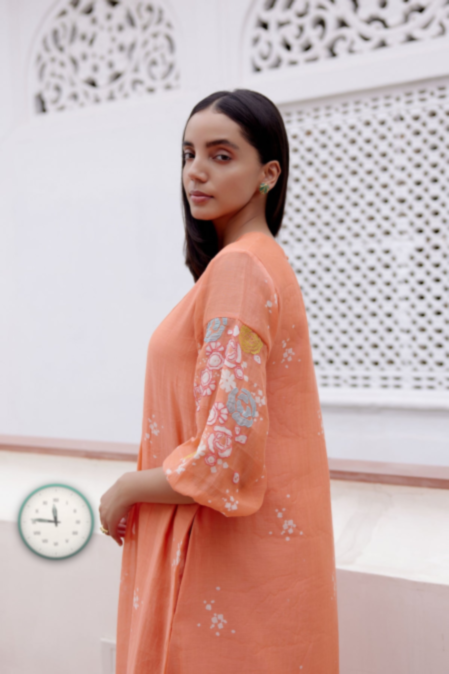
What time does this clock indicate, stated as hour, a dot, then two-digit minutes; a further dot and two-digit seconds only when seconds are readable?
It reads 11.46
